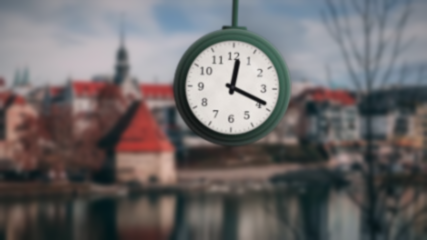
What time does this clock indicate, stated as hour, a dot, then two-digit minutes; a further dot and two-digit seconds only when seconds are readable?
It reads 12.19
